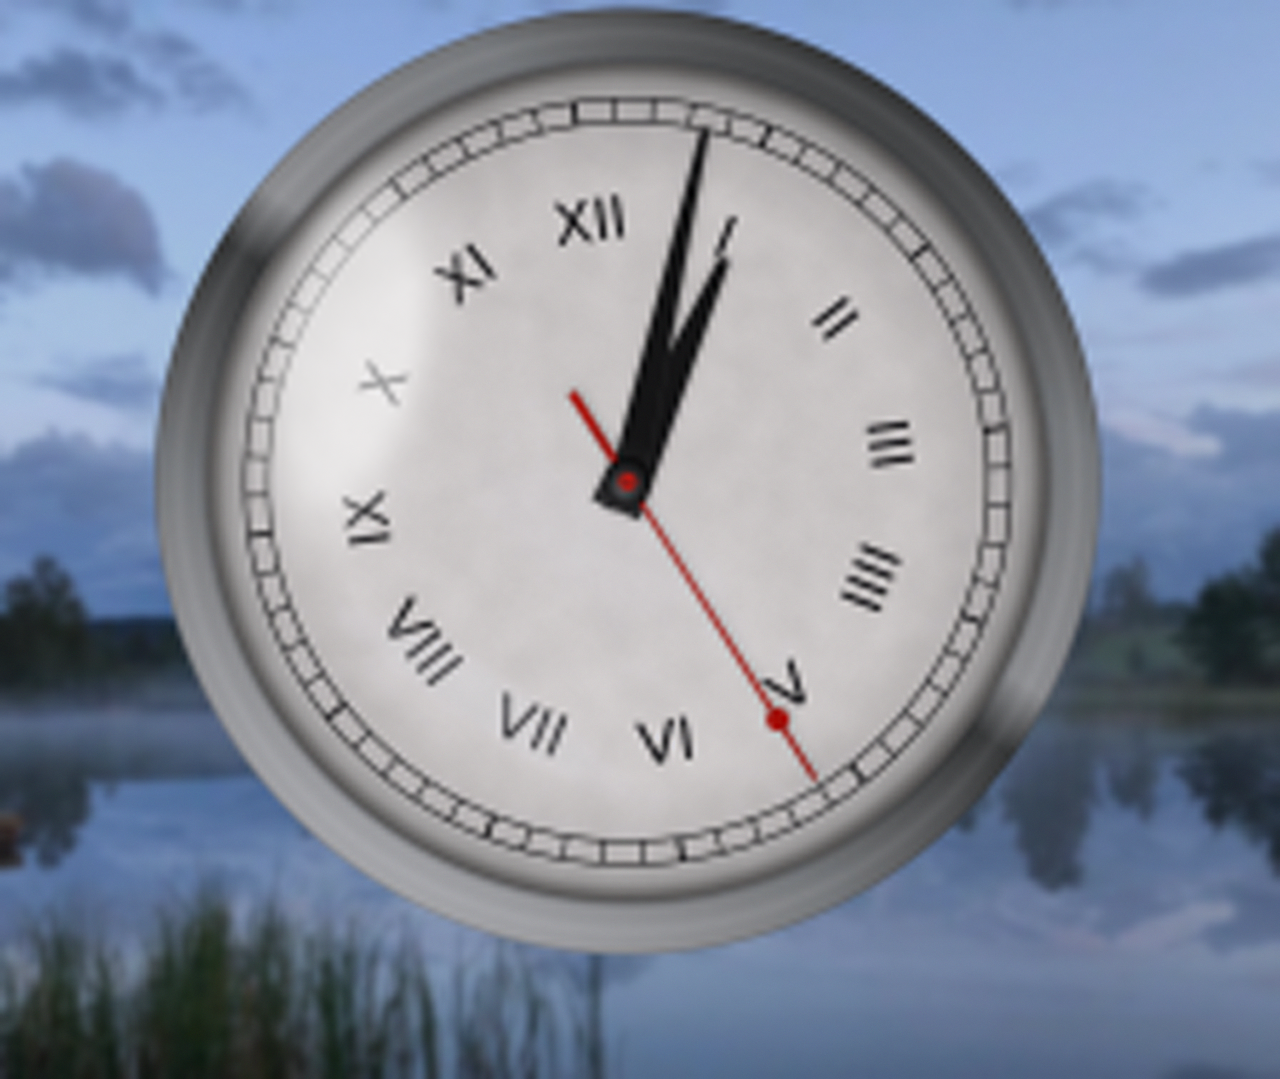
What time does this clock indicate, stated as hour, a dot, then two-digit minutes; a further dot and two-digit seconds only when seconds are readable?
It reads 1.03.26
